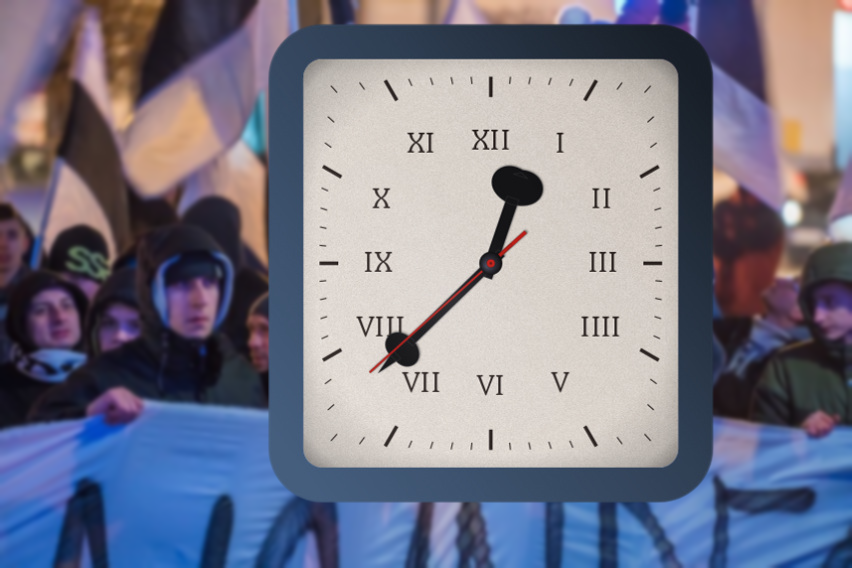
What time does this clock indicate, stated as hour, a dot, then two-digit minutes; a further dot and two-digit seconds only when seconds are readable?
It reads 12.37.38
